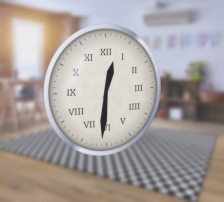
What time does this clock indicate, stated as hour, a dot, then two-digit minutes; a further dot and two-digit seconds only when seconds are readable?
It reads 12.31
